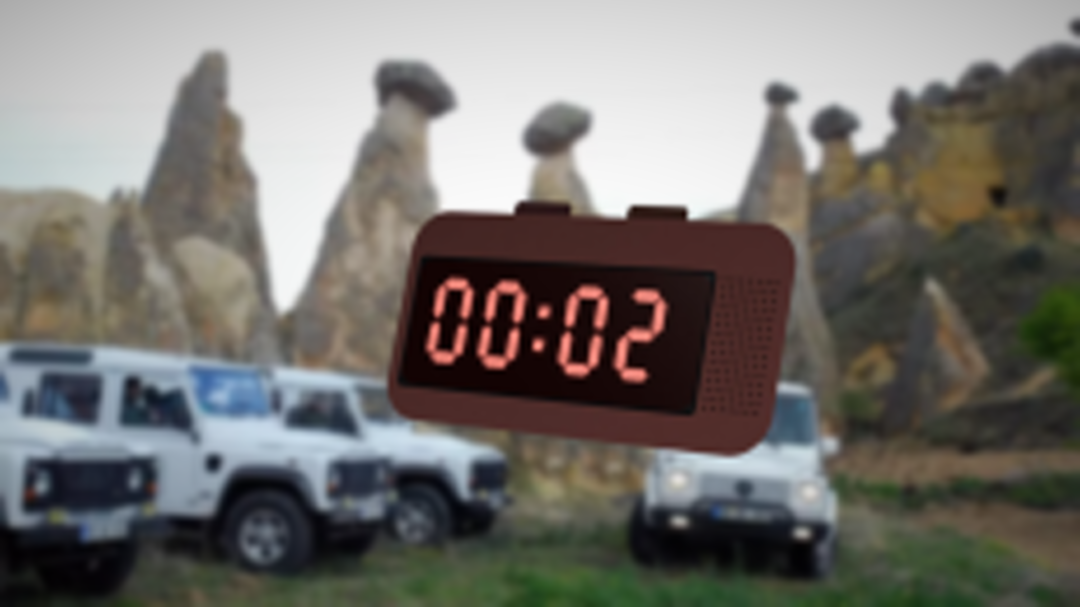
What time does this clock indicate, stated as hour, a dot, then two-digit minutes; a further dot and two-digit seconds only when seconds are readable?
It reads 0.02
